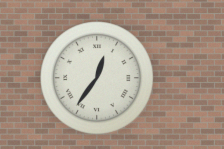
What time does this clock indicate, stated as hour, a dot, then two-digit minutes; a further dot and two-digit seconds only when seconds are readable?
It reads 12.36
